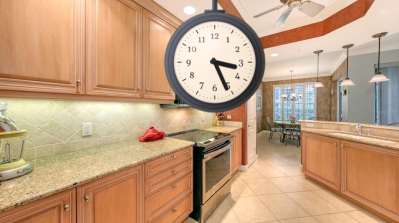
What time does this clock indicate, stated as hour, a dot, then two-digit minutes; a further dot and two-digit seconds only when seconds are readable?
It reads 3.26
